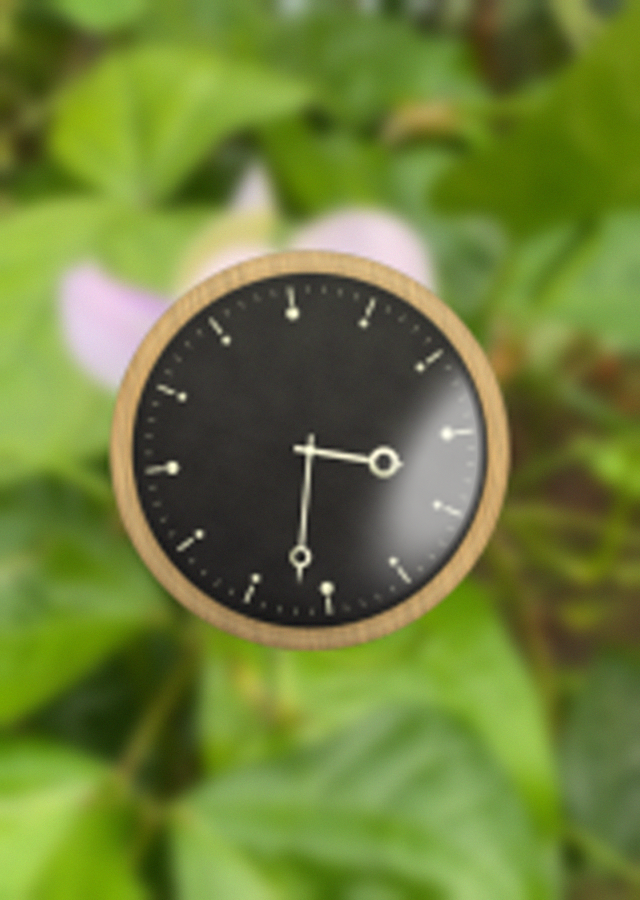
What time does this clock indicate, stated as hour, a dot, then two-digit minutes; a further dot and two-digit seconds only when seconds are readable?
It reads 3.32
